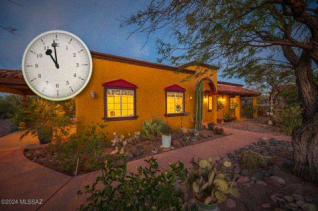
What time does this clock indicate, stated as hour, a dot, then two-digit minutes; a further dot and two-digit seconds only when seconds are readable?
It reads 10.59
